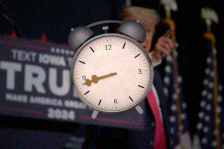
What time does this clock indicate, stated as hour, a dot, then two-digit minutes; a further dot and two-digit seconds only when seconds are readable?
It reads 8.43
